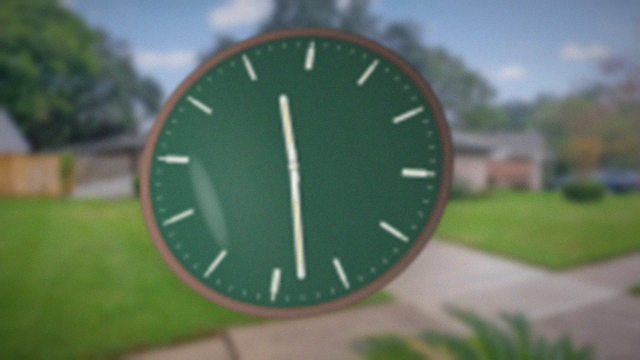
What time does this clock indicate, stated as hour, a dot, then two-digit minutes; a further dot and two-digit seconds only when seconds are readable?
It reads 11.28
